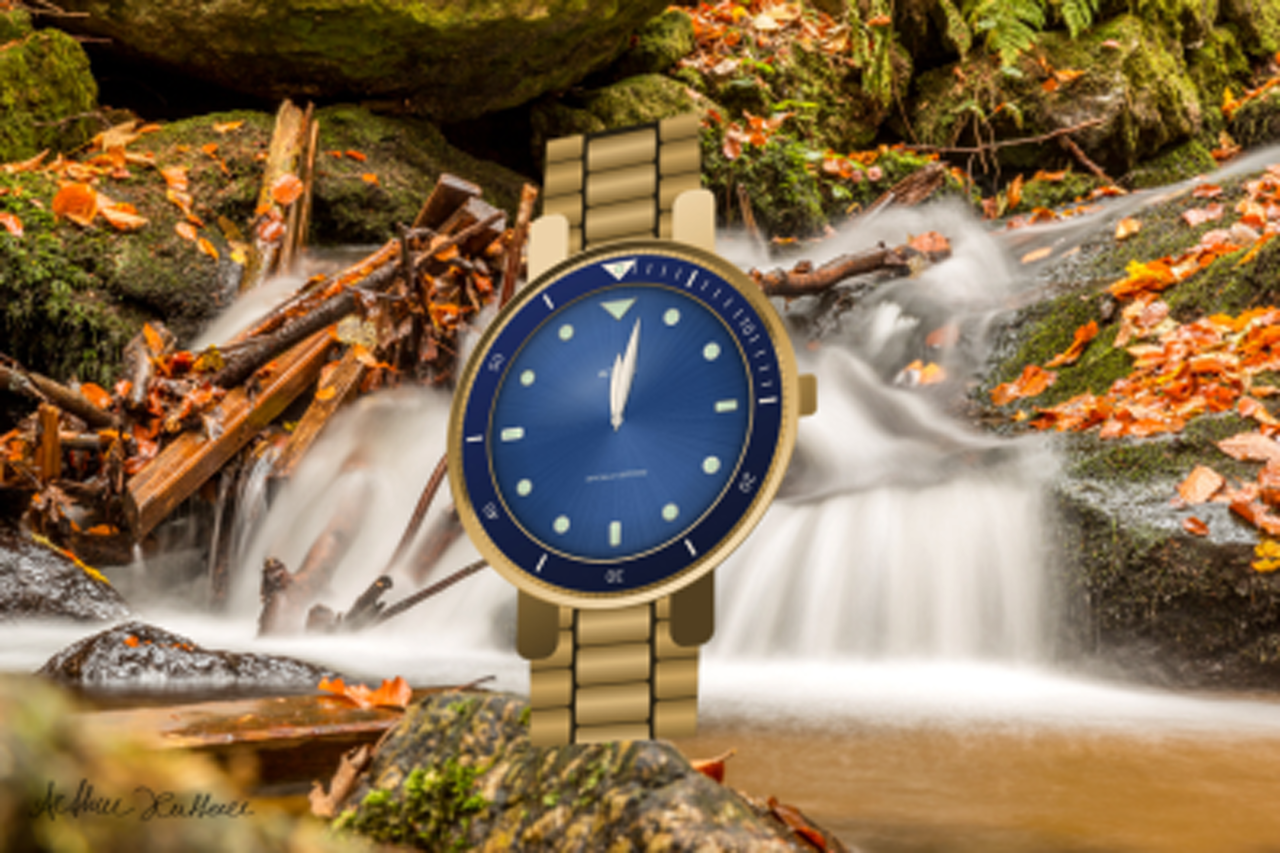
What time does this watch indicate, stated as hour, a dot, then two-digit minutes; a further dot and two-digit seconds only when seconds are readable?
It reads 12.02
